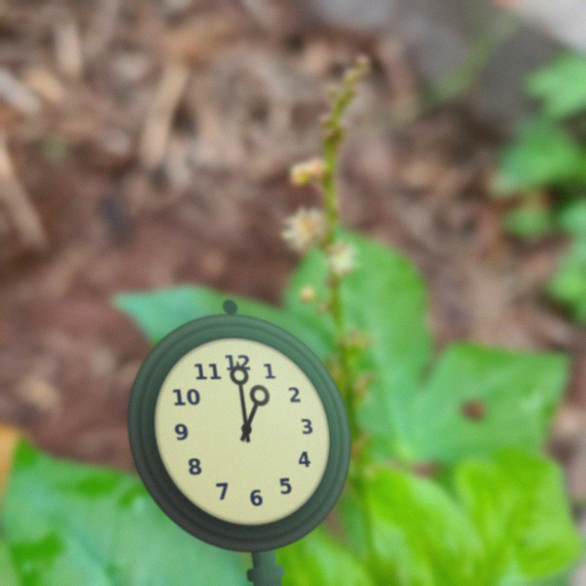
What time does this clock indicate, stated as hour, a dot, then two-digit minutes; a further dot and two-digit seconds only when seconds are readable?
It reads 1.00
